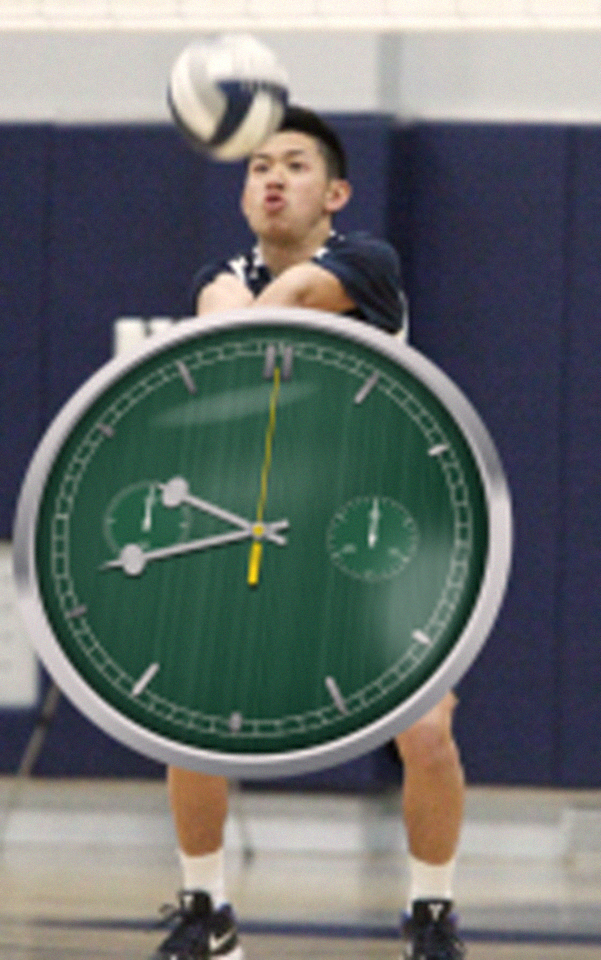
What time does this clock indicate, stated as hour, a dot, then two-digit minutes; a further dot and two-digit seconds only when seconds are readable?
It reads 9.42
